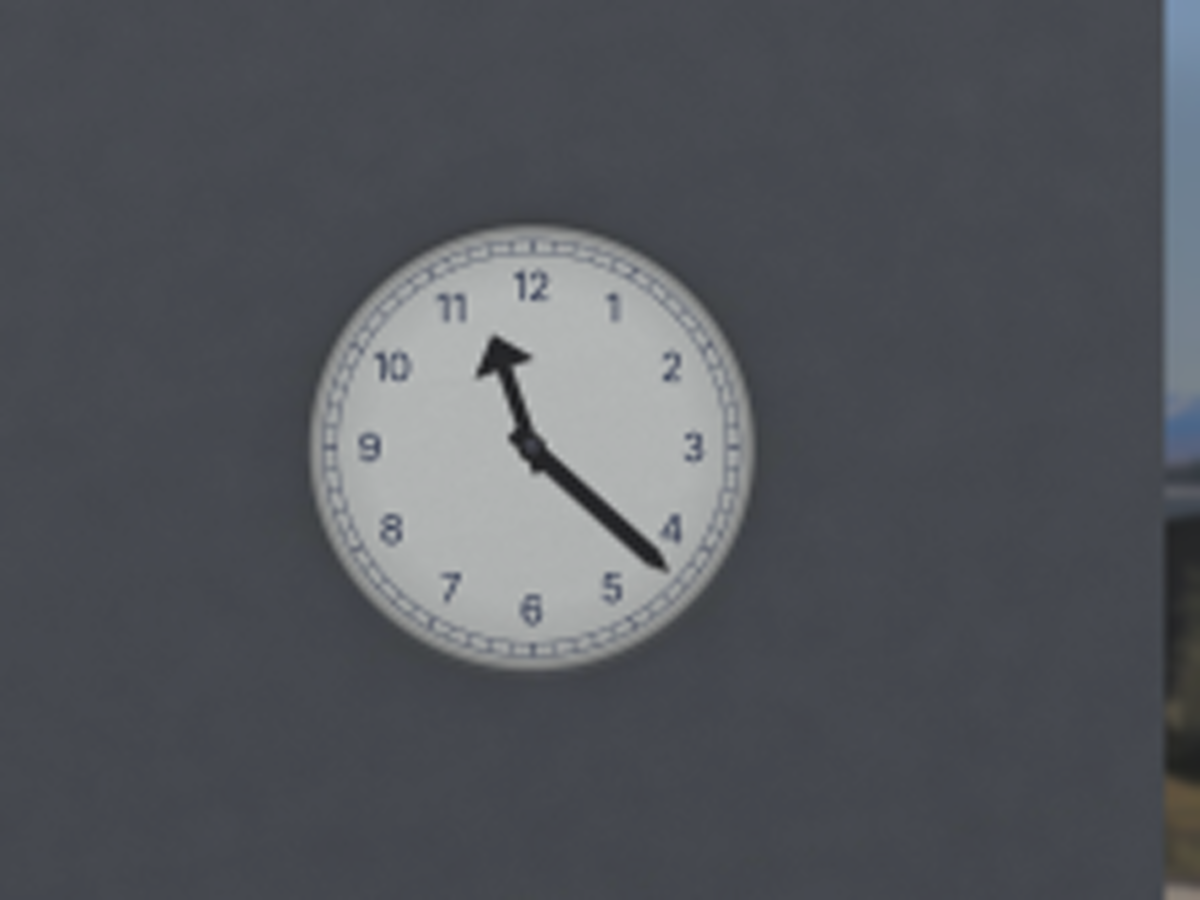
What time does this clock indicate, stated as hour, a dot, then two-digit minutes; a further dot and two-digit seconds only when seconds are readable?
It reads 11.22
